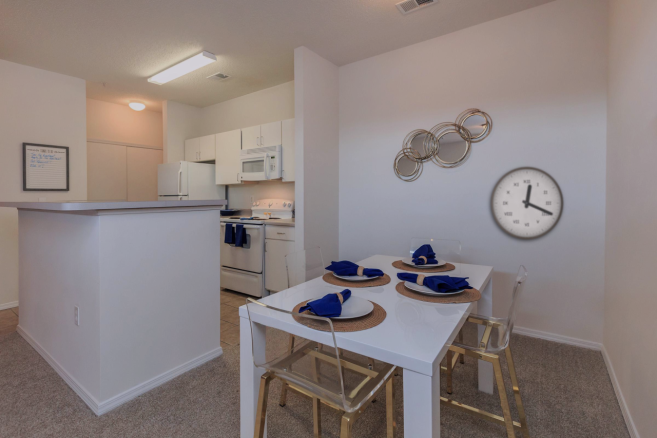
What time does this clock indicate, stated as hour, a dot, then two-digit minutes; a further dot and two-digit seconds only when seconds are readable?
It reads 12.19
